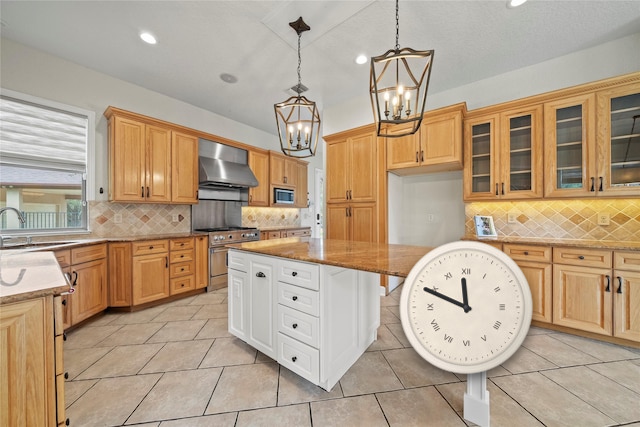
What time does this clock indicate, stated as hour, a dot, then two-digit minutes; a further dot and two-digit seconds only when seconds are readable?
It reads 11.49
